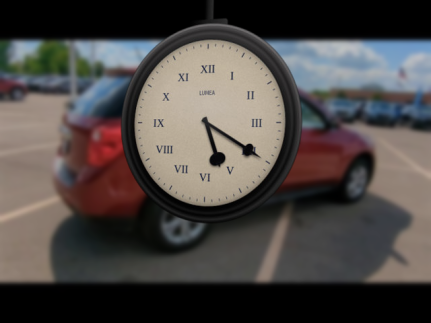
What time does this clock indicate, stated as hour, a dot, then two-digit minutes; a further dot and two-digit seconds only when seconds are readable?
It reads 5.20
